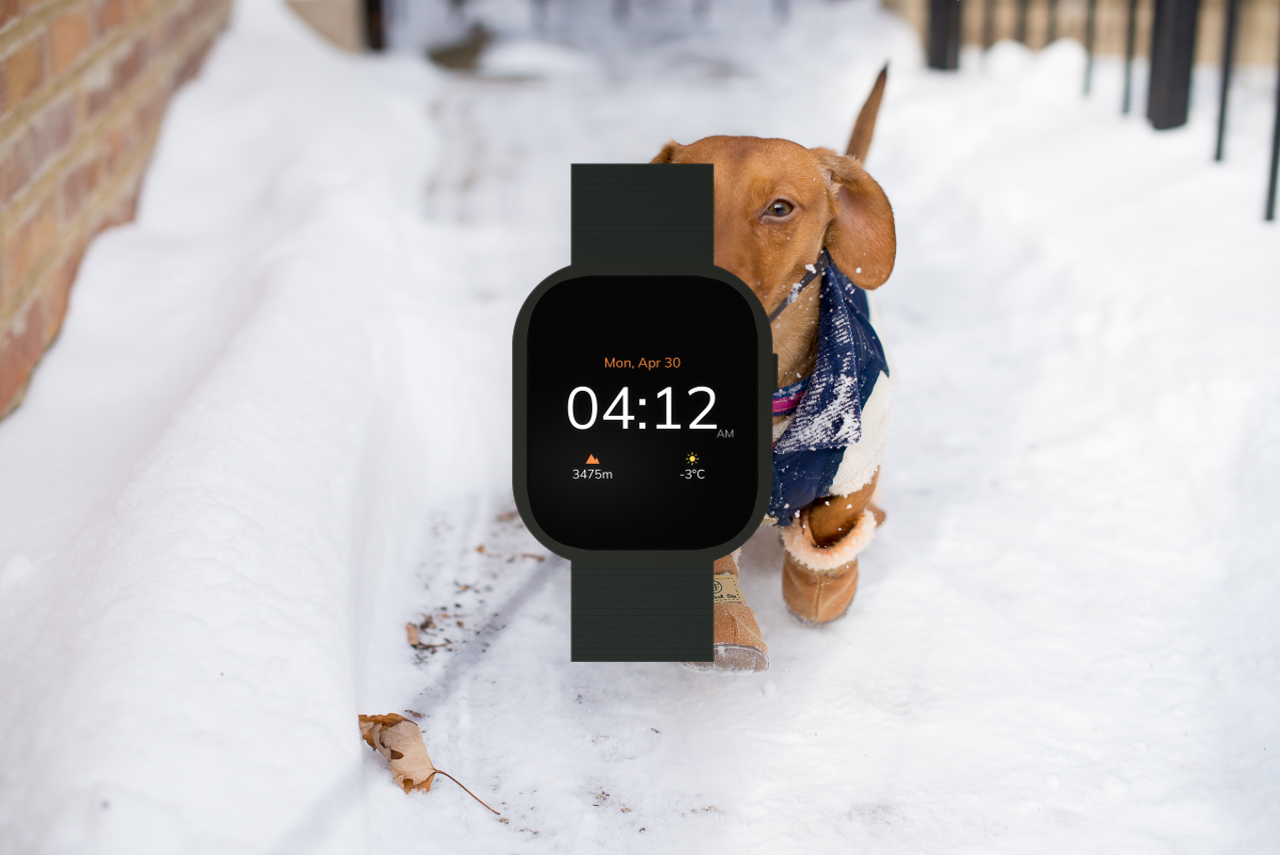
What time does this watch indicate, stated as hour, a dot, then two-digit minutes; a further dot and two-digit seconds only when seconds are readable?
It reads 4.12
